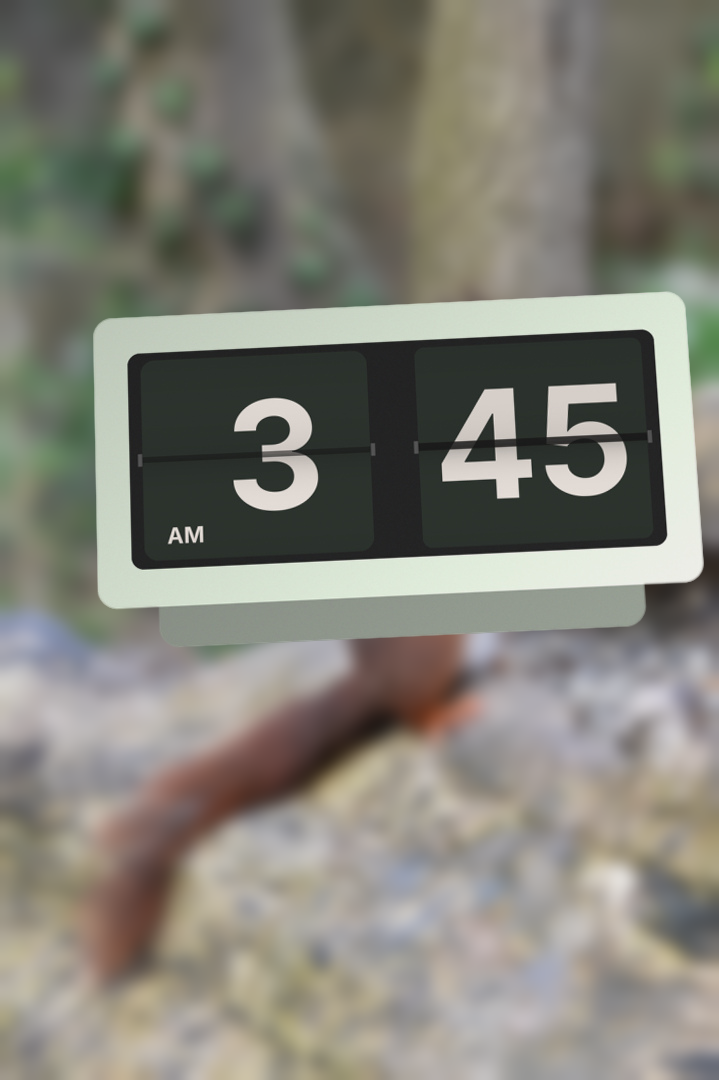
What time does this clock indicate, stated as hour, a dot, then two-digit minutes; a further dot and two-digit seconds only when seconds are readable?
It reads 3.45
